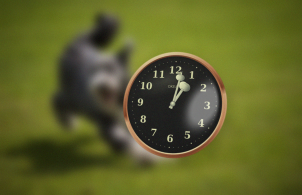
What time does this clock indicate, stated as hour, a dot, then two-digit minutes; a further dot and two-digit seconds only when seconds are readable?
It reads 1.02
